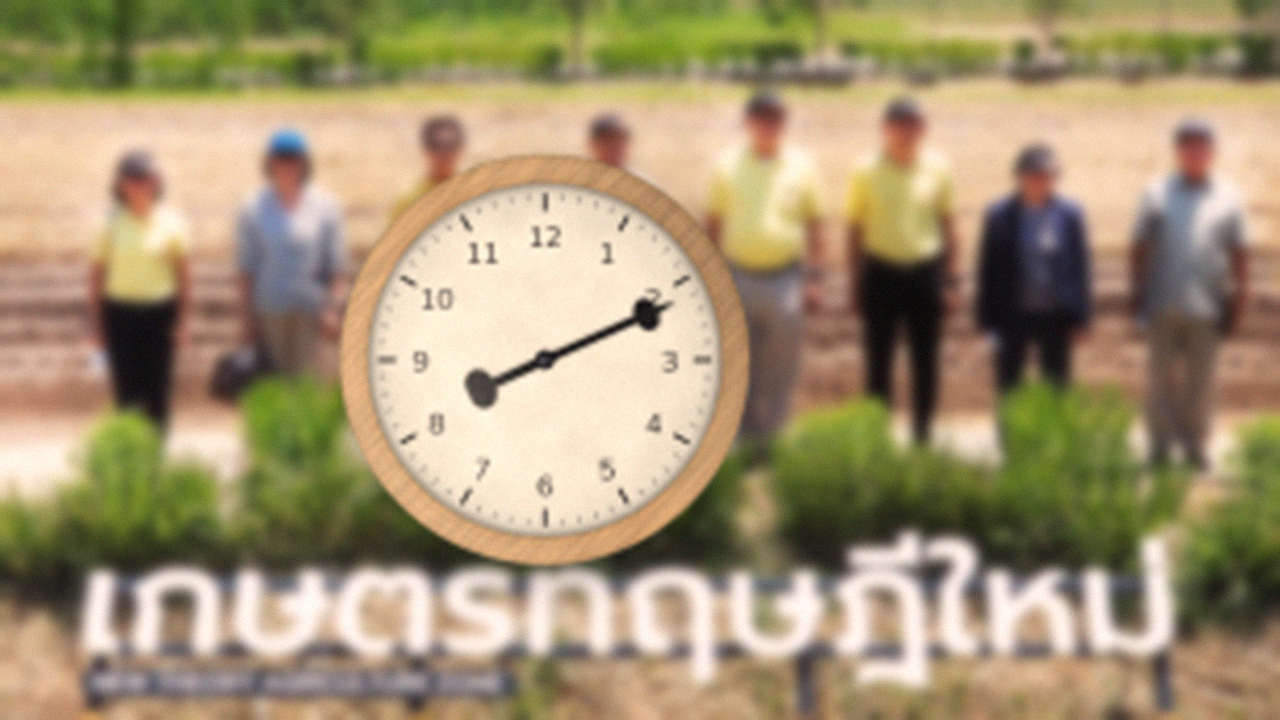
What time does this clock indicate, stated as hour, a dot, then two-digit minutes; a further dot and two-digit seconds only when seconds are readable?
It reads 8.11
